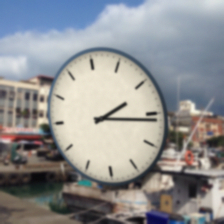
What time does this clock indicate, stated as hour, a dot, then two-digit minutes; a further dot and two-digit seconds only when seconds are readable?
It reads 2.16
